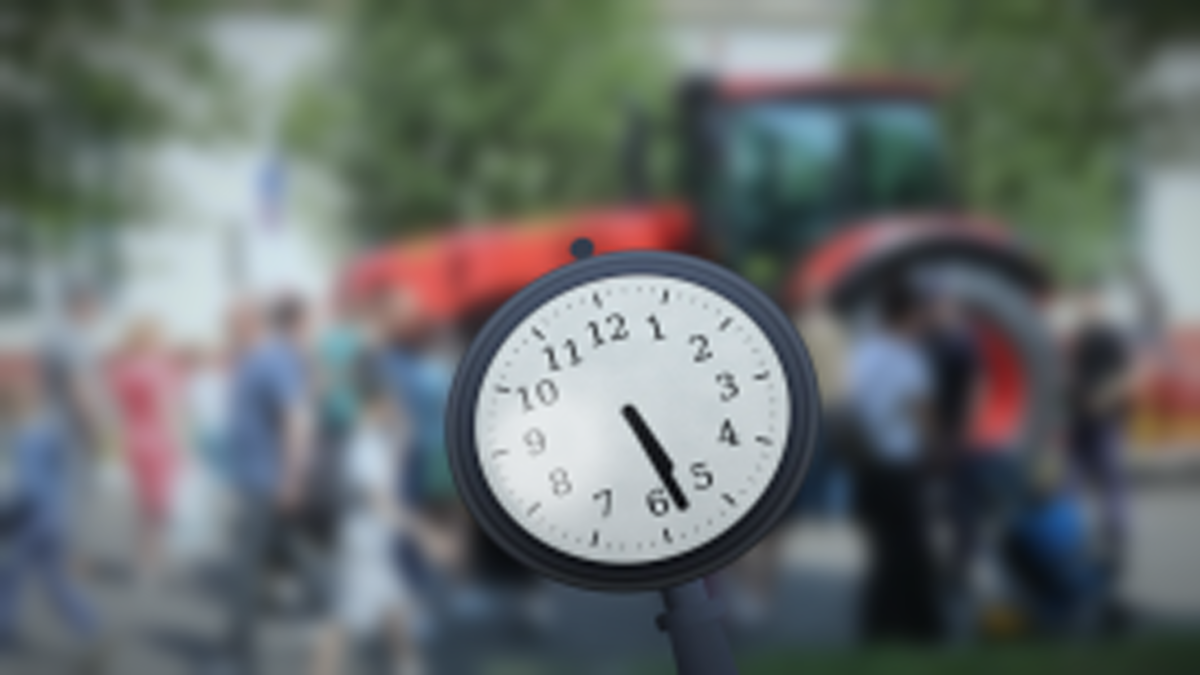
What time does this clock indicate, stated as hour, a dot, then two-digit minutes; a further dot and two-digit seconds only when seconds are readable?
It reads 5.28
